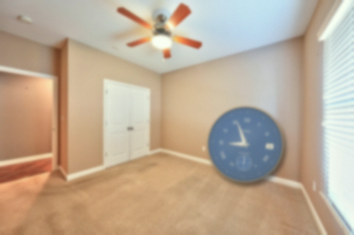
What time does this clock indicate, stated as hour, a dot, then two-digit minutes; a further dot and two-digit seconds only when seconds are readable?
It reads 8.56
